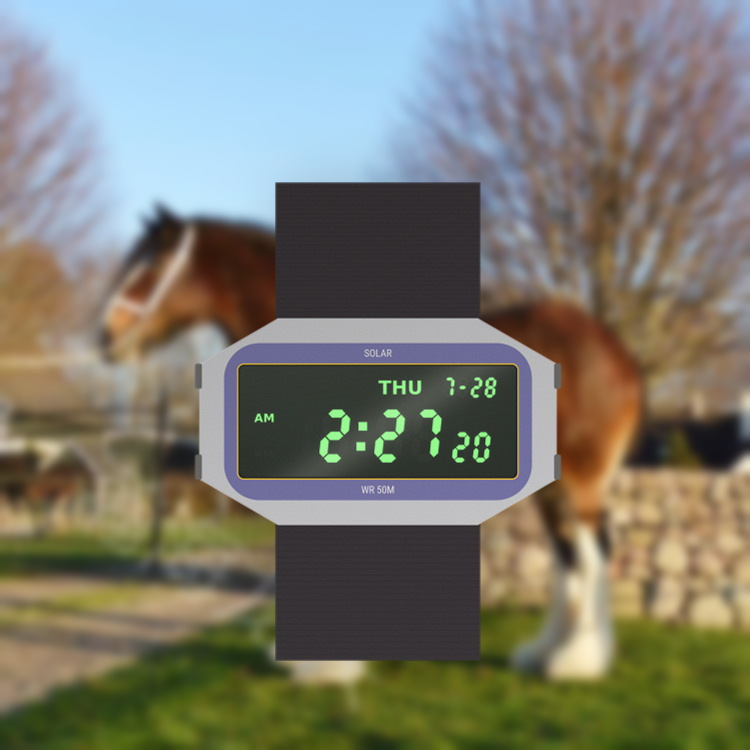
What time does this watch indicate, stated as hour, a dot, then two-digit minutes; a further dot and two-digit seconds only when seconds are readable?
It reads 2.27.20
